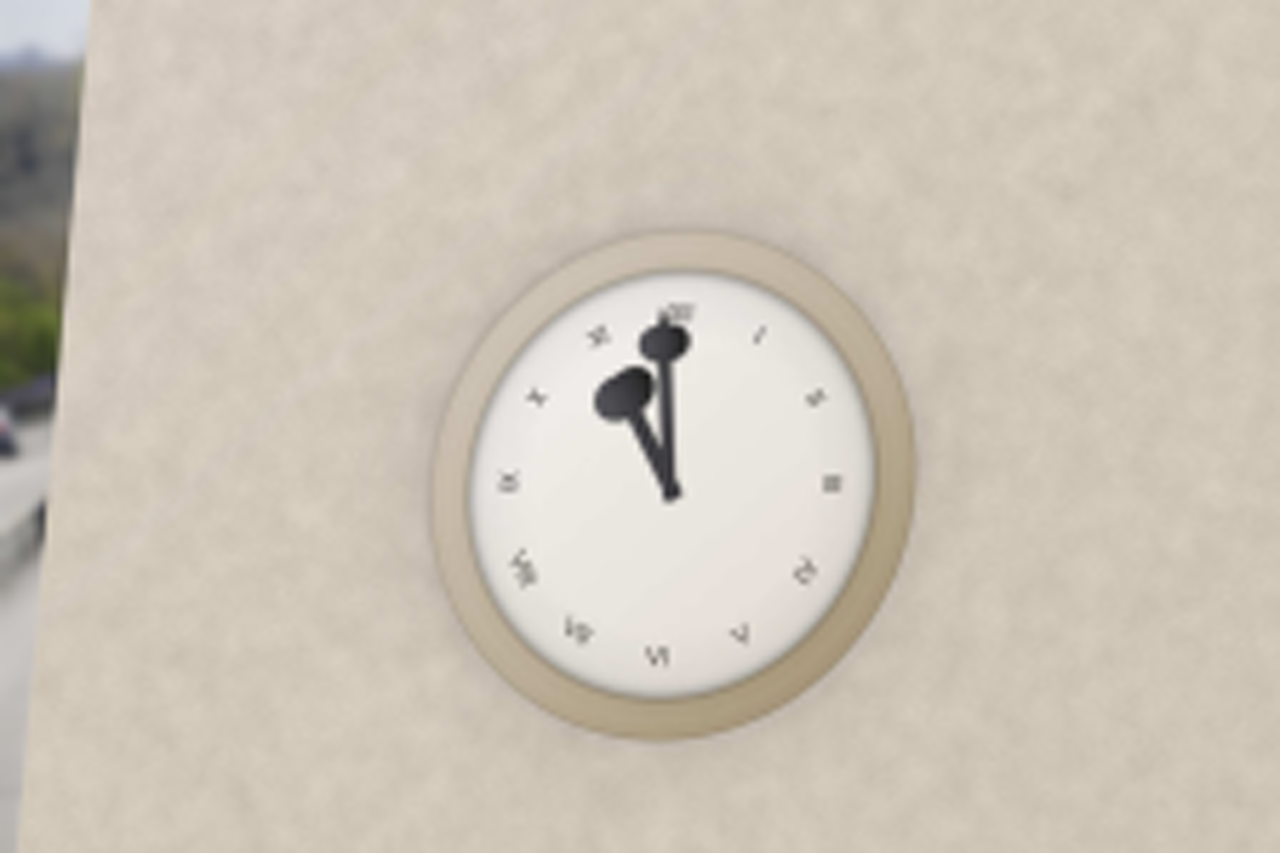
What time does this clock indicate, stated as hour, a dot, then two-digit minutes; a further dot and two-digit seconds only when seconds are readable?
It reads 10.59
